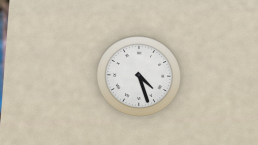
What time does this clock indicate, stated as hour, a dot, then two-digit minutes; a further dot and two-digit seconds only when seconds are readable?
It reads 4.27
